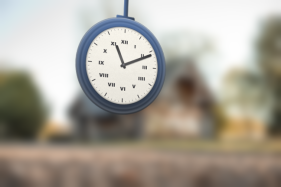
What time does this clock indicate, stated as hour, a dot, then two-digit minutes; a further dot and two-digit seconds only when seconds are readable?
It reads 11.11
